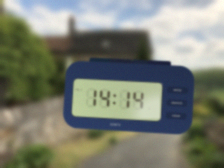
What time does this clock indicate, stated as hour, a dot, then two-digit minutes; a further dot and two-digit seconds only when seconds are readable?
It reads 14.14
